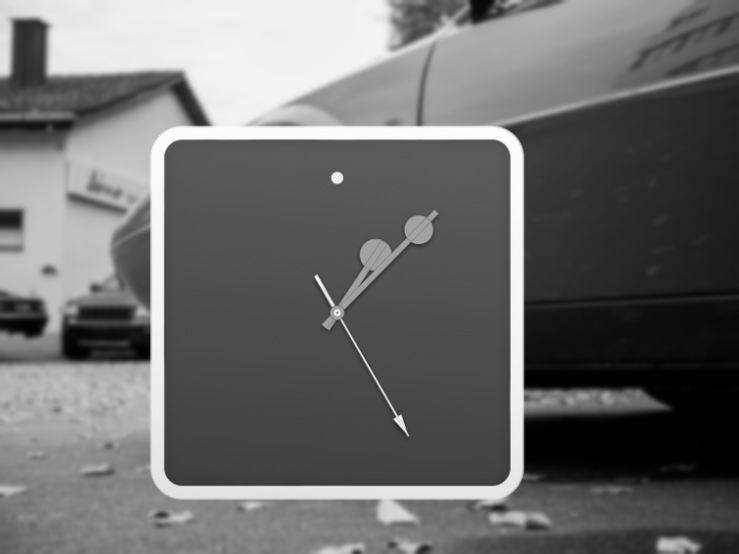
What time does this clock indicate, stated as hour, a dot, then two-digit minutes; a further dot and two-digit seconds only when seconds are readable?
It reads 1.07.25
